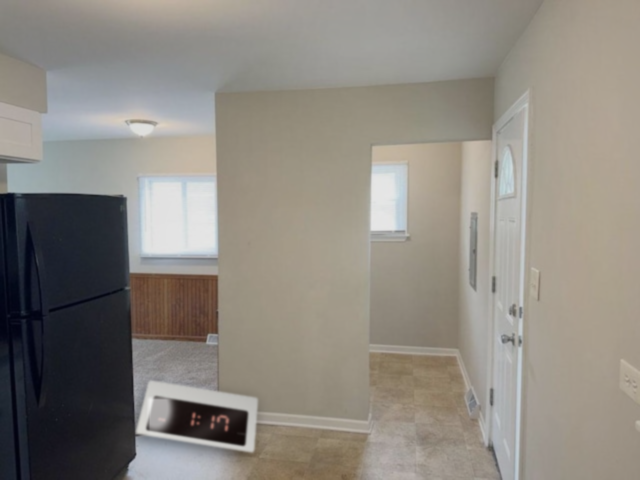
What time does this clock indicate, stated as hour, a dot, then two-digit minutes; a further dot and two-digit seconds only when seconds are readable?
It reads 1.17
